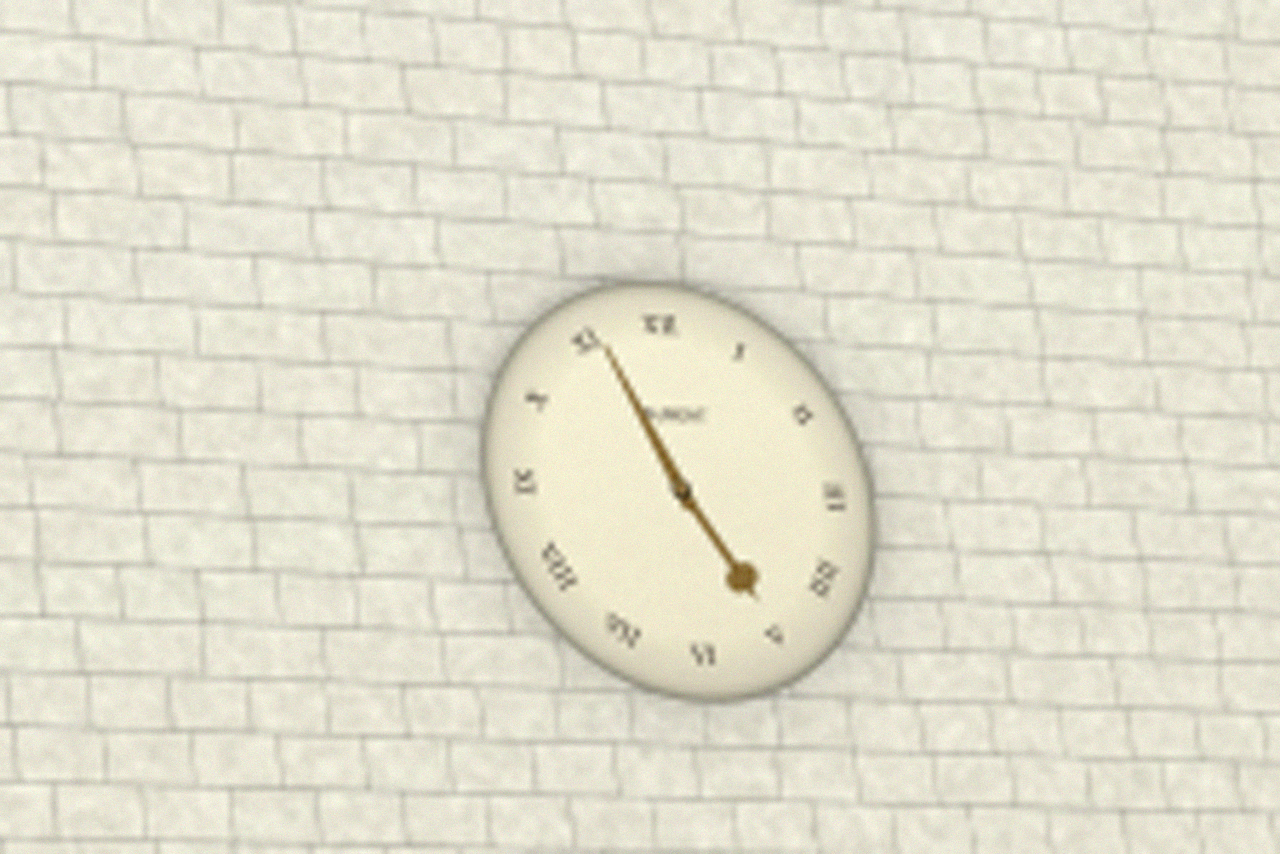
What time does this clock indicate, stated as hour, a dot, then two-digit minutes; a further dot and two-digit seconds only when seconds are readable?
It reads 4.56
